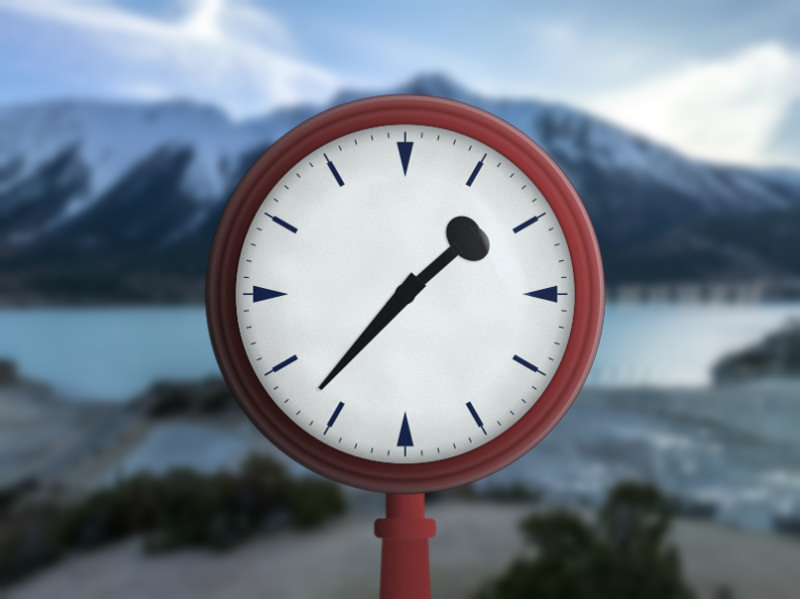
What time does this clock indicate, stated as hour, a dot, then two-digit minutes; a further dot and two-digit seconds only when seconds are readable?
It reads 1.37
